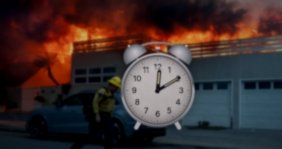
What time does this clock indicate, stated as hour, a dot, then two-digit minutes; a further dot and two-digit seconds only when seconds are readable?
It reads 12.10
